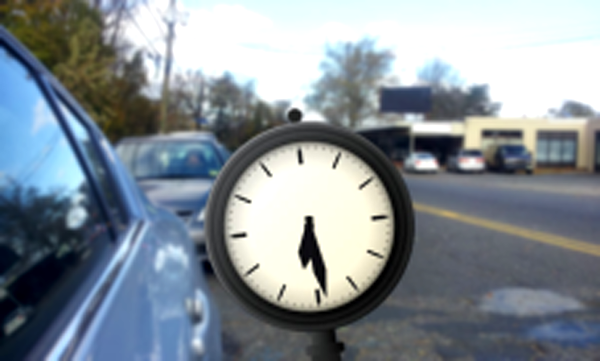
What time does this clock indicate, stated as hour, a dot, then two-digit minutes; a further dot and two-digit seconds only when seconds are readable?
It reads 6.29
